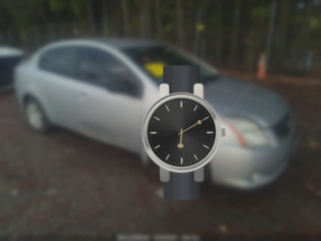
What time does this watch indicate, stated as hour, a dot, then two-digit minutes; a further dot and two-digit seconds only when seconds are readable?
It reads 6.10
